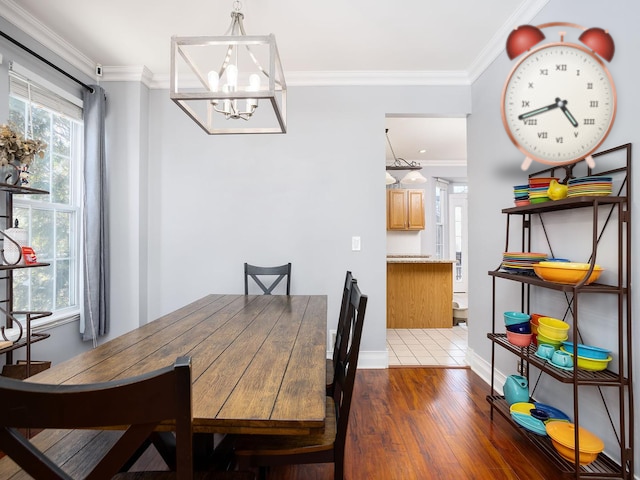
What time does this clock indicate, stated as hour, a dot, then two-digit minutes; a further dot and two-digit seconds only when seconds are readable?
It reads 4.42
